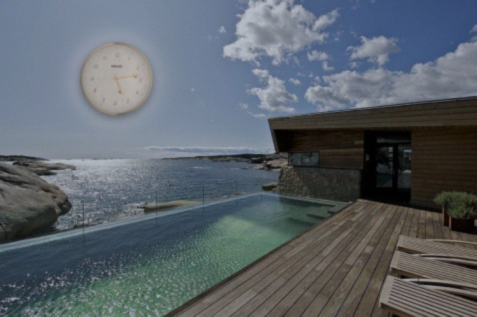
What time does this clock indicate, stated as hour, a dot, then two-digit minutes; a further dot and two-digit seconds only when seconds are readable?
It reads 5.13
